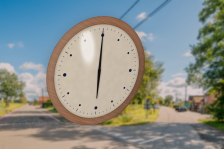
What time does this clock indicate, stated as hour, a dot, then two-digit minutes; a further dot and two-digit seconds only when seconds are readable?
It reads 6.00
